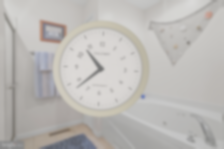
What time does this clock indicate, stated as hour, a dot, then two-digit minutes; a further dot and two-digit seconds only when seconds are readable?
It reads 10.38
